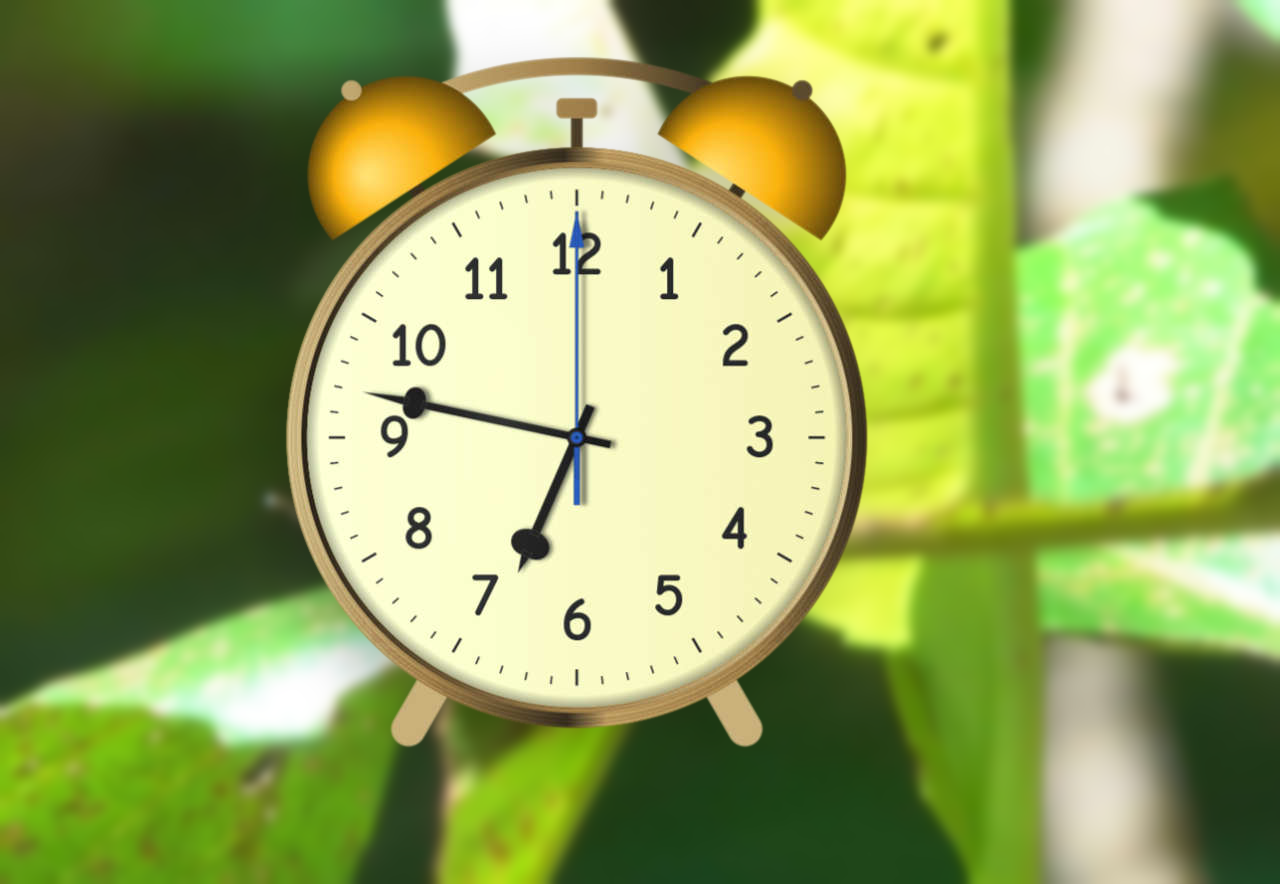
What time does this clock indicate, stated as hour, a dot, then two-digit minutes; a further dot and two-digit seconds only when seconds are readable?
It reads 6.47.00
